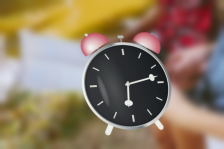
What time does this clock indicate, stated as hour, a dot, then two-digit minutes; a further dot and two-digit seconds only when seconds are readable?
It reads 6.13
